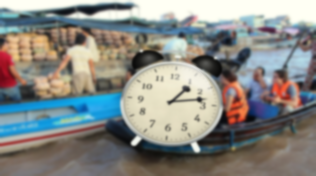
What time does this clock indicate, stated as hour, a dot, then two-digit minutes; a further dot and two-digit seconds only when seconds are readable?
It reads 1.13
